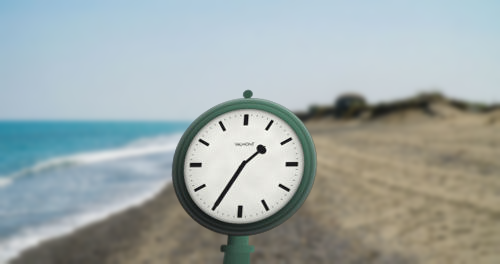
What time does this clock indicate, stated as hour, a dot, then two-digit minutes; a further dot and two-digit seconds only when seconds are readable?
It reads 1.35
